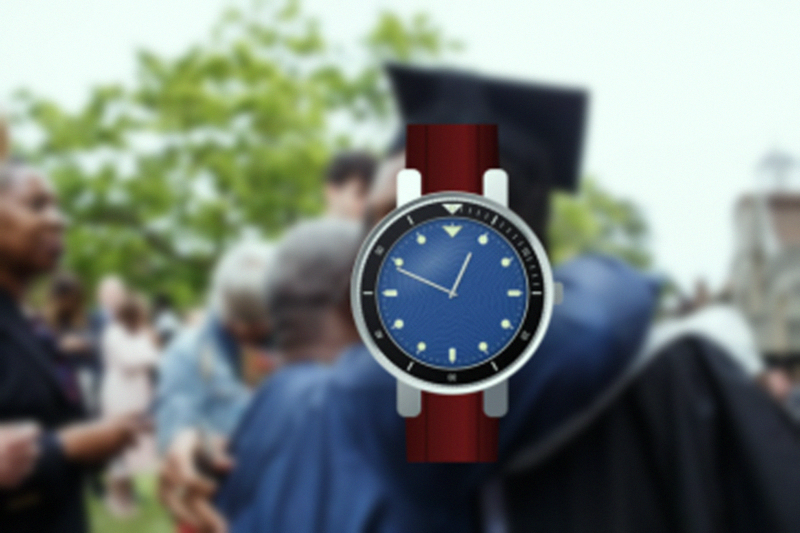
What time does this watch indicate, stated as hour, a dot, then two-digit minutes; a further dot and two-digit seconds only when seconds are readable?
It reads 12.49
